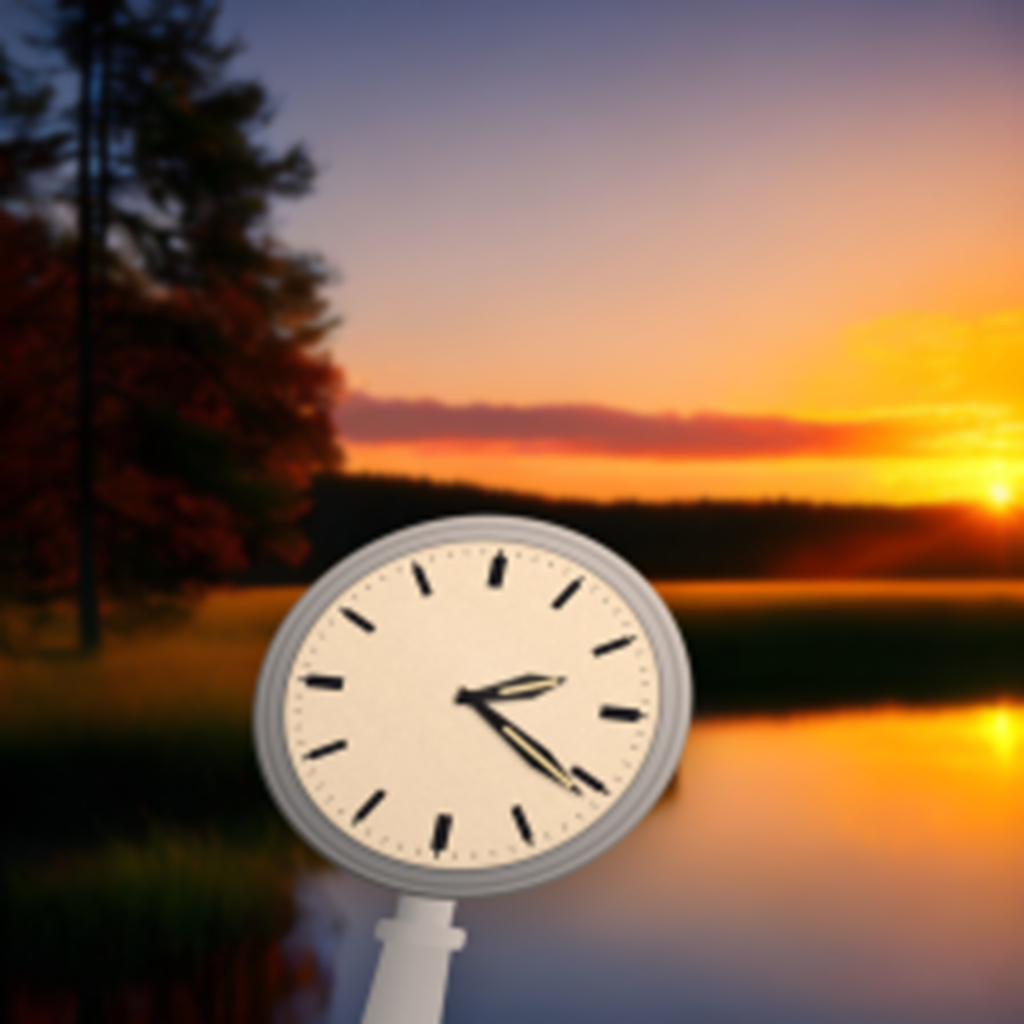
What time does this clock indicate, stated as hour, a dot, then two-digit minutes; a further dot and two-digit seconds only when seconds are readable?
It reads 2.21
